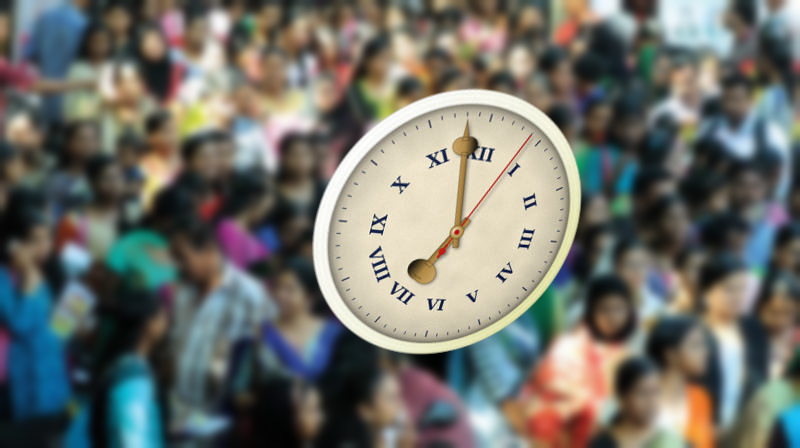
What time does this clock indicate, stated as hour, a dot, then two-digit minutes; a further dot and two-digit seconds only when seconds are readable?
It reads 6.58.04
